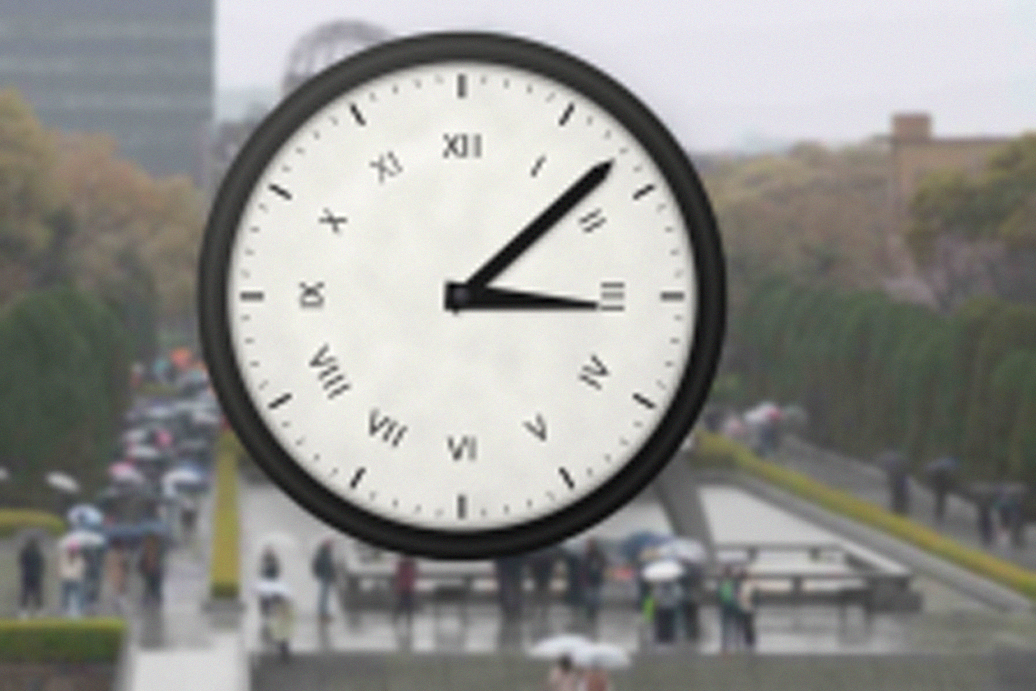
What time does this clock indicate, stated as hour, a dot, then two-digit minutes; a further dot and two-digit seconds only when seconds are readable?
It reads 3.08
